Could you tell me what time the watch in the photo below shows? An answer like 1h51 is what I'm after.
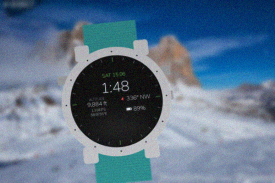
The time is 1h48
